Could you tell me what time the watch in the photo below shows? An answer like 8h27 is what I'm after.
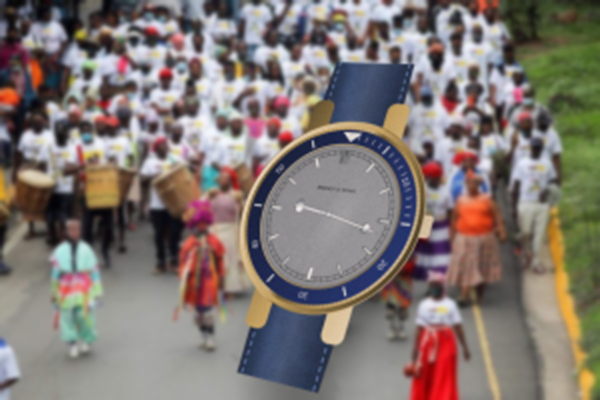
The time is 9h17
